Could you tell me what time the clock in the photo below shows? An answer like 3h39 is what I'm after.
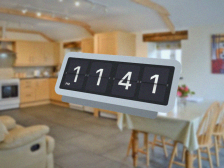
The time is 11h41
